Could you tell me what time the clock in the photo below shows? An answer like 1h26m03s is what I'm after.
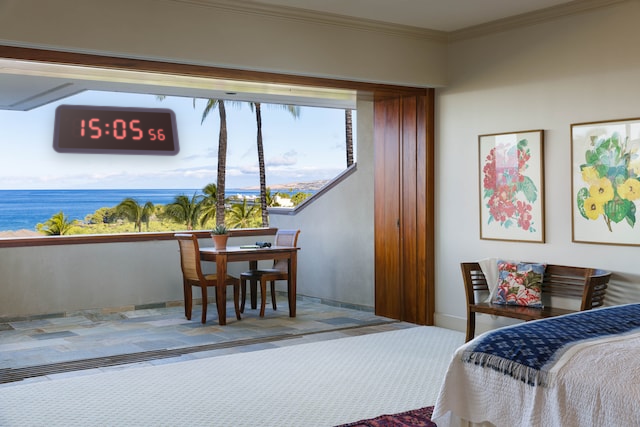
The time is 15h05m56s
